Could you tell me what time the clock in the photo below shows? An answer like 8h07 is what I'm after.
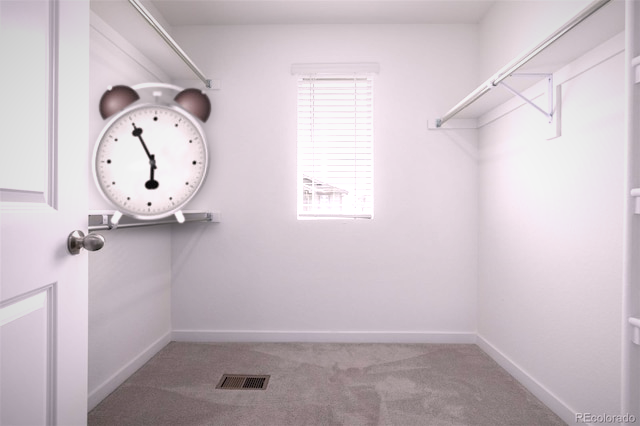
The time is 5h55
